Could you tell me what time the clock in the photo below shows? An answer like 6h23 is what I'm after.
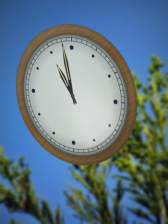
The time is 10h58
